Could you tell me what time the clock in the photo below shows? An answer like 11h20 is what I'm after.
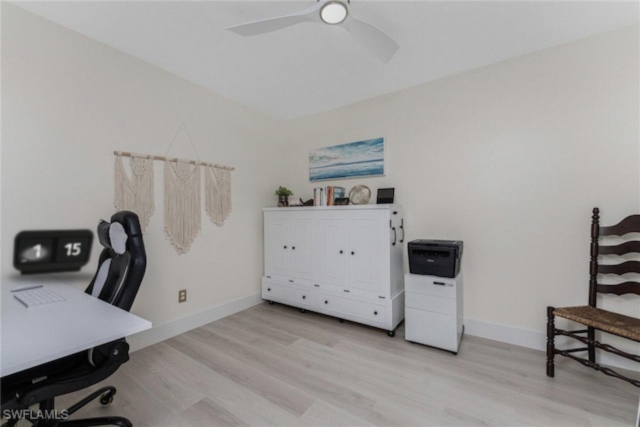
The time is 1h15
